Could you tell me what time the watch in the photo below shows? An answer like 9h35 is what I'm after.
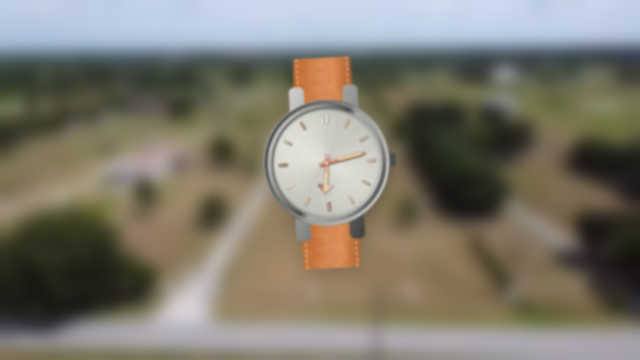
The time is 6h13
